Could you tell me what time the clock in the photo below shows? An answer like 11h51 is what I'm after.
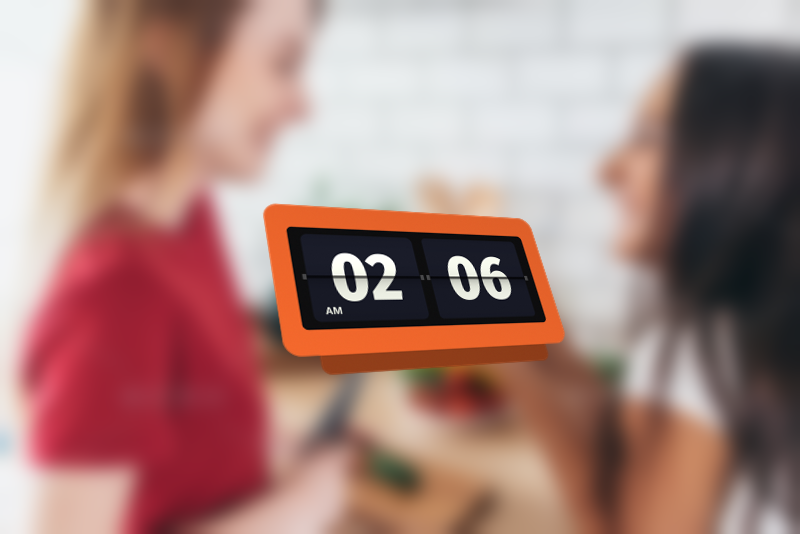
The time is 2h06
